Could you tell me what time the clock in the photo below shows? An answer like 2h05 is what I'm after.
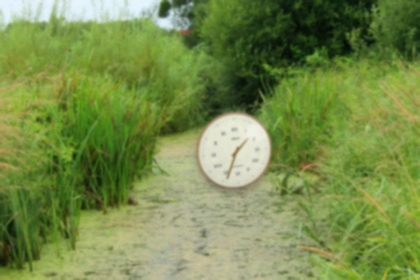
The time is 1h34
